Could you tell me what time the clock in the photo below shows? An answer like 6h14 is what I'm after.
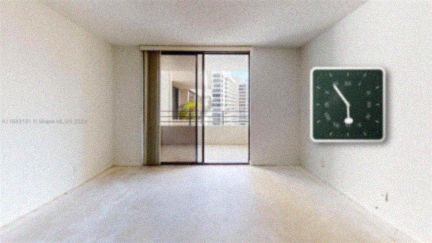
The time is 5h54
